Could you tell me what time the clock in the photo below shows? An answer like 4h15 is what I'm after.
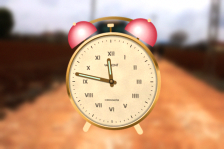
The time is 11h47
